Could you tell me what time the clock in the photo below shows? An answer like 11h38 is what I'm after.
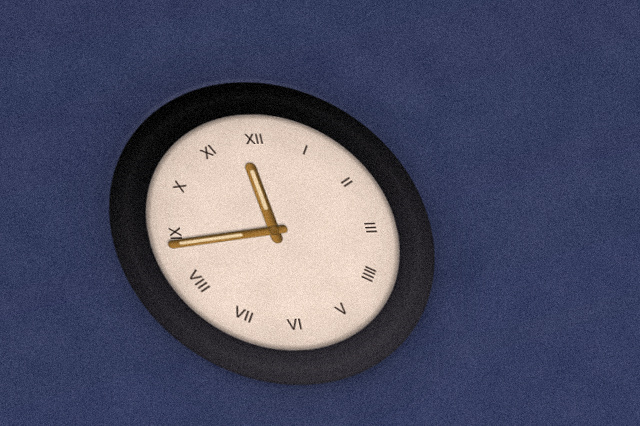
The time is 11h44
